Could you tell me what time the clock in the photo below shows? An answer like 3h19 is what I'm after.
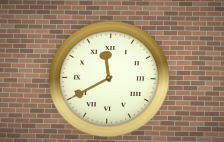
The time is 11h40
